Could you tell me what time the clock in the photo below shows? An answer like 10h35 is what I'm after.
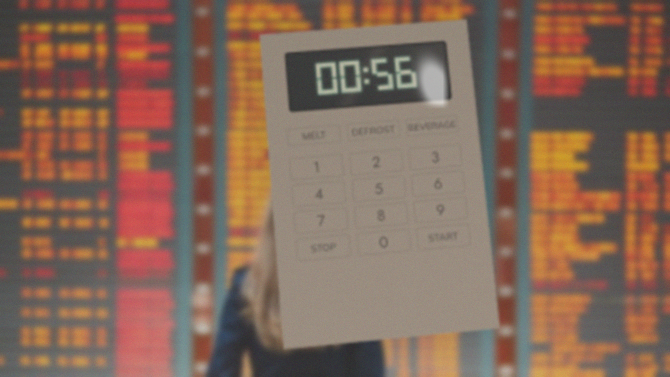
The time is 0h56
